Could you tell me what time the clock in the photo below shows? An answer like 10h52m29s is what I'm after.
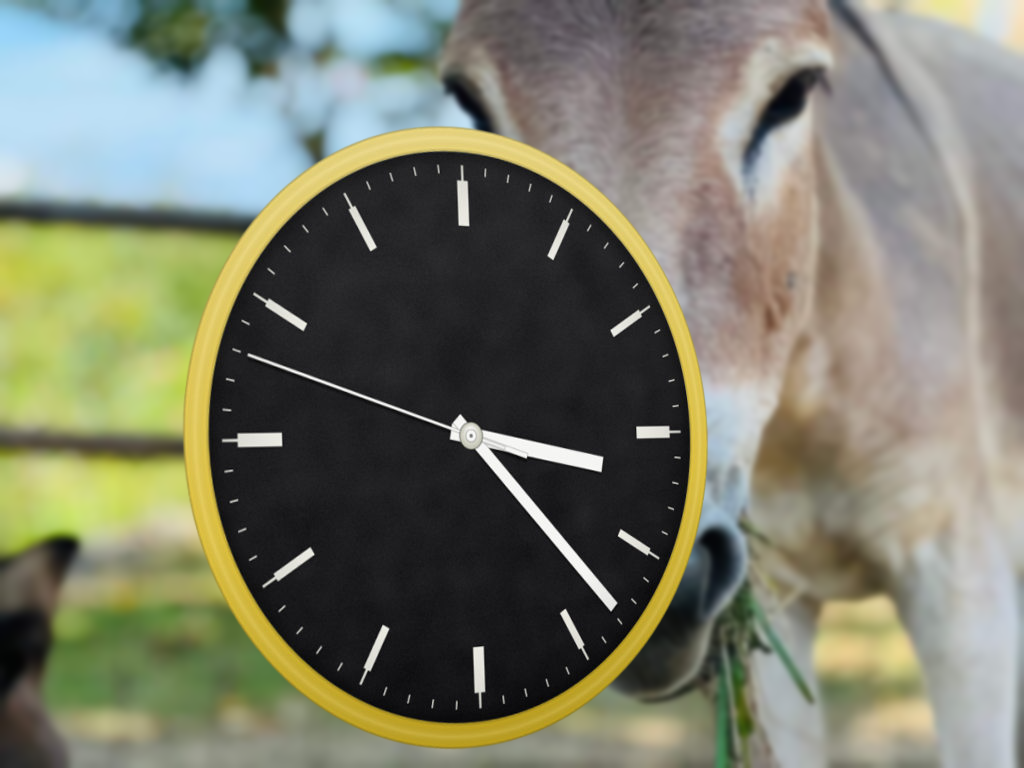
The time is 3h22m48s
